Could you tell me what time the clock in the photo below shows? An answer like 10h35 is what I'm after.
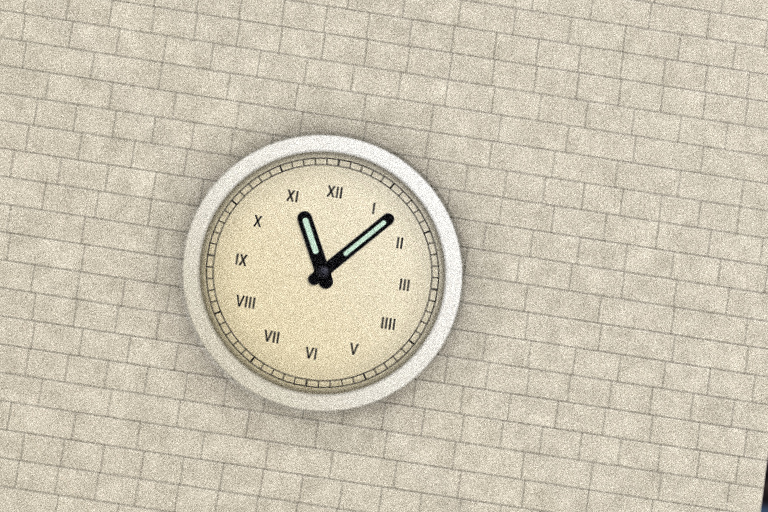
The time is 11h07
